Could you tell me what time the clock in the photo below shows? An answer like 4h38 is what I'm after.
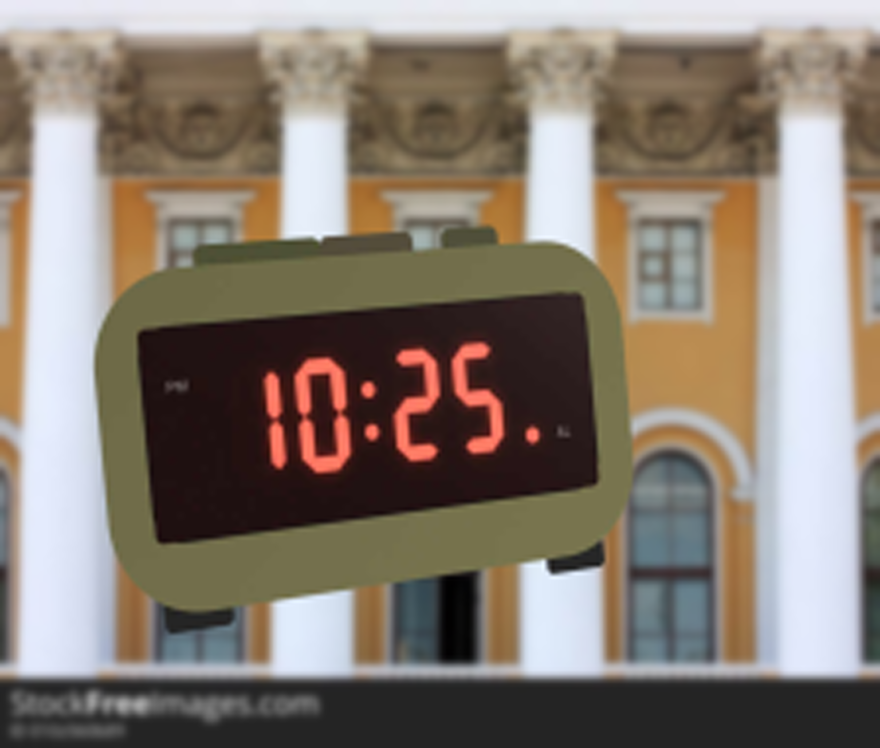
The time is 10h25
